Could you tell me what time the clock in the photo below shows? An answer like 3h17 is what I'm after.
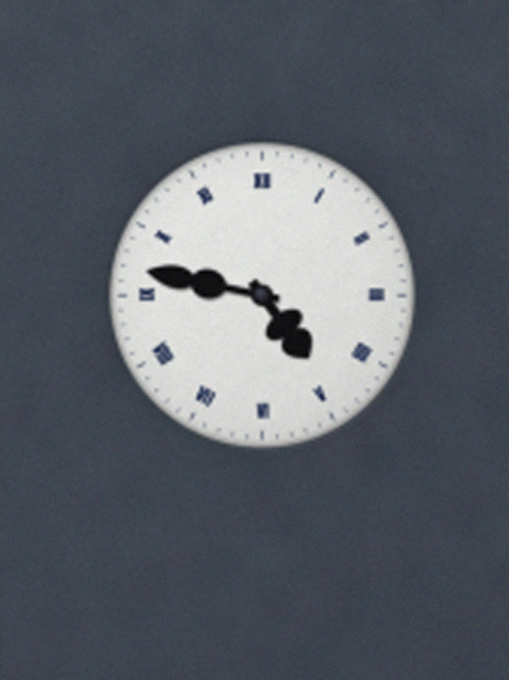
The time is 4h47
